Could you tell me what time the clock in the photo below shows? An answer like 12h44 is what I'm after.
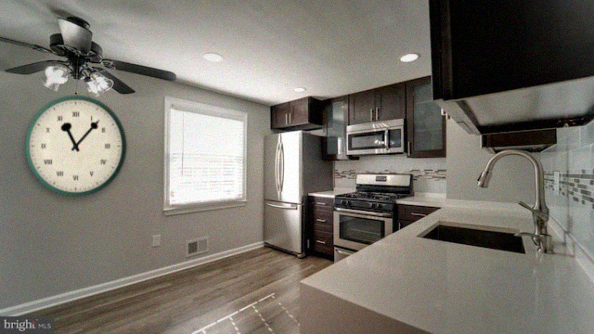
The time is 11h07
